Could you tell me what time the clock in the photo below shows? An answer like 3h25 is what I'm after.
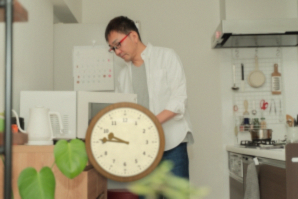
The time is 9h46
